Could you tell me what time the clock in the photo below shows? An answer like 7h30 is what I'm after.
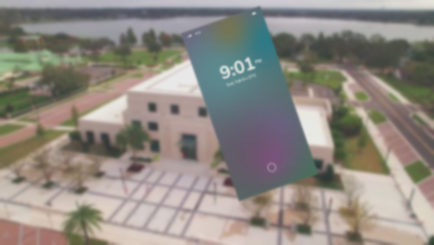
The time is 9h01
